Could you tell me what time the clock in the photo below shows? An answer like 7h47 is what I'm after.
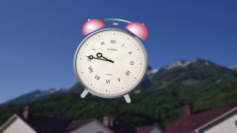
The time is 9h46
